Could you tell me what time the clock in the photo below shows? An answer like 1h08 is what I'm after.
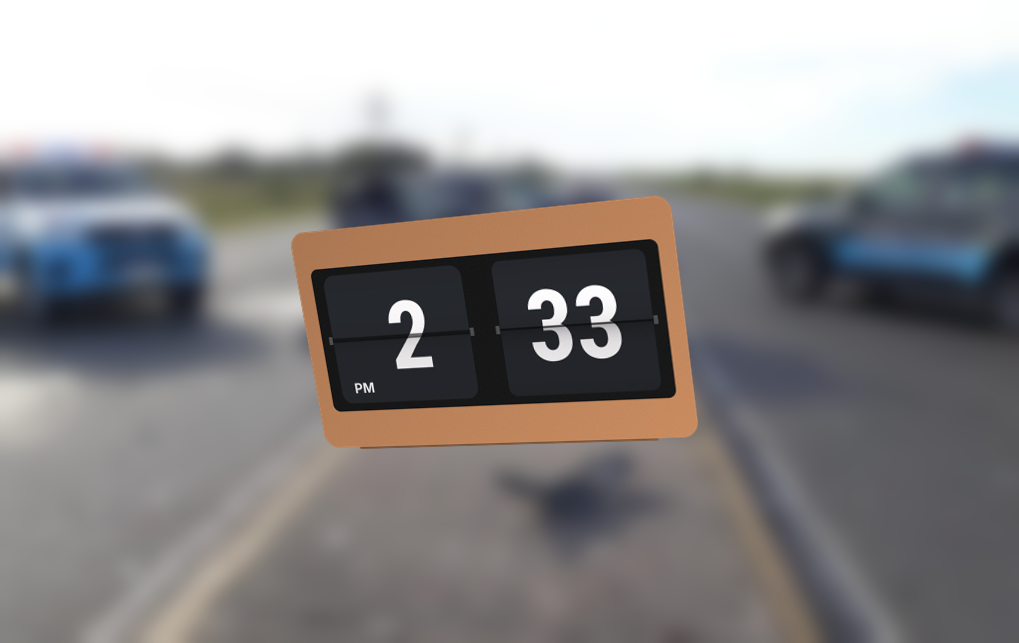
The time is 2h33
